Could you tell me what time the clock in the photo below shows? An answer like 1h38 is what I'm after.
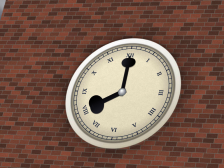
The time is 8h00
